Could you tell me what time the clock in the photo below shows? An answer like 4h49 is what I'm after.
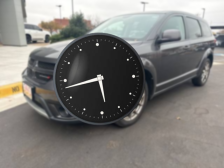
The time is 5h43
